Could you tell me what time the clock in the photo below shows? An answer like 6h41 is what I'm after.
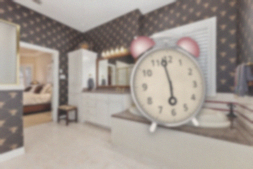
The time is 5h58
